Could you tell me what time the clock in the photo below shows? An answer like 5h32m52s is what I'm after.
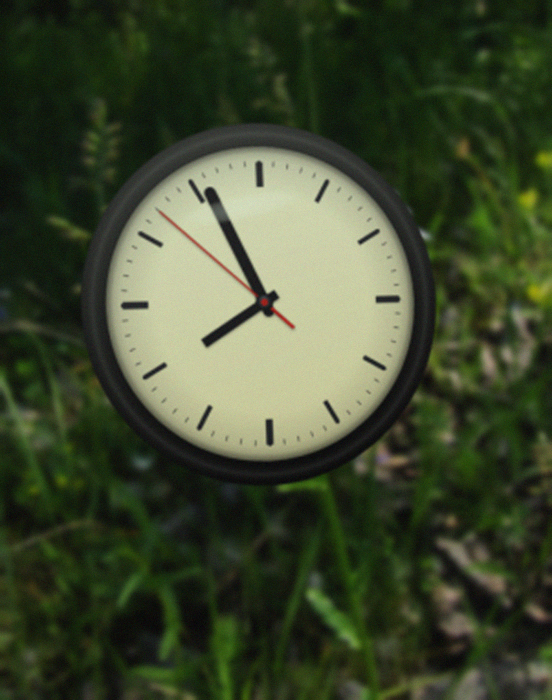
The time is 7h55m52s
